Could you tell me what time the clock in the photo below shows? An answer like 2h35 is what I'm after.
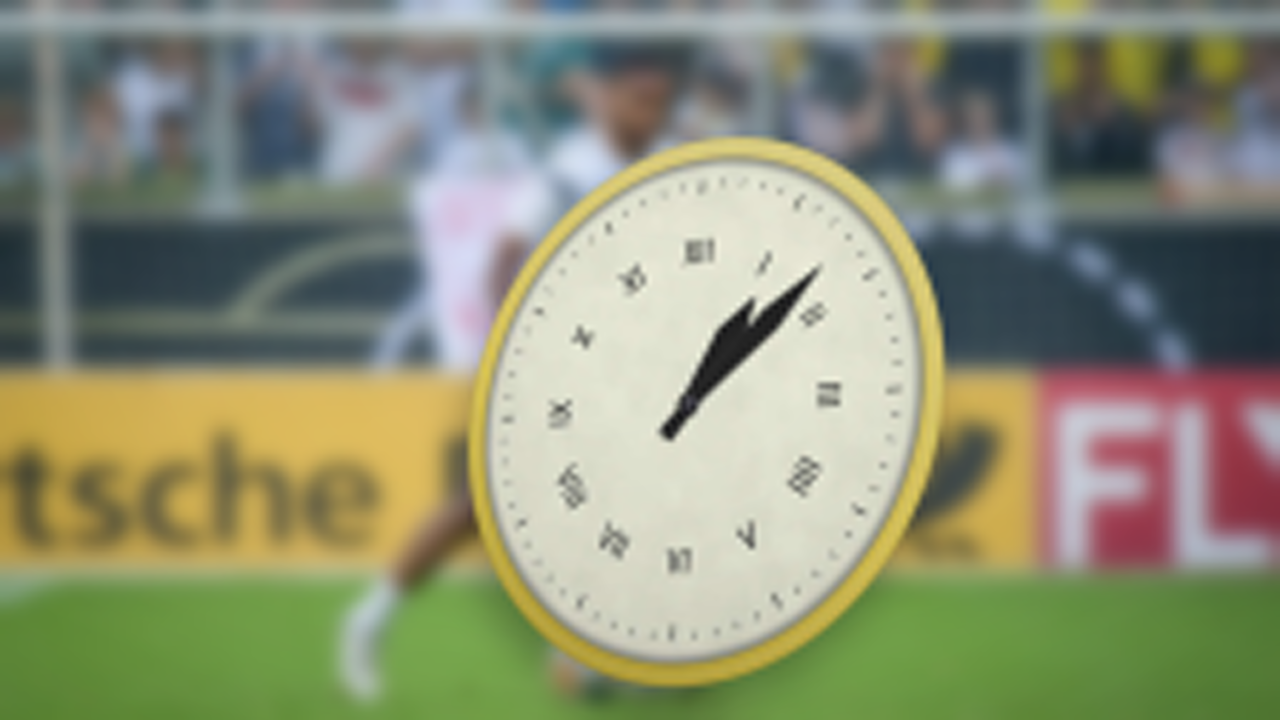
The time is 1h08
